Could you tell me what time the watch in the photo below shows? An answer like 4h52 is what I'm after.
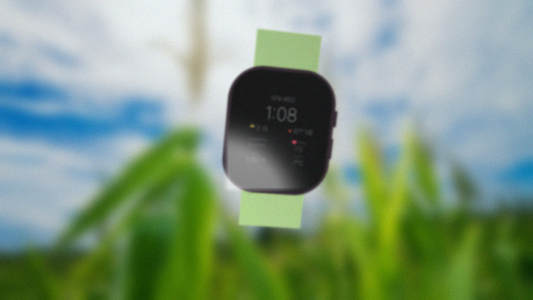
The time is 1h08
